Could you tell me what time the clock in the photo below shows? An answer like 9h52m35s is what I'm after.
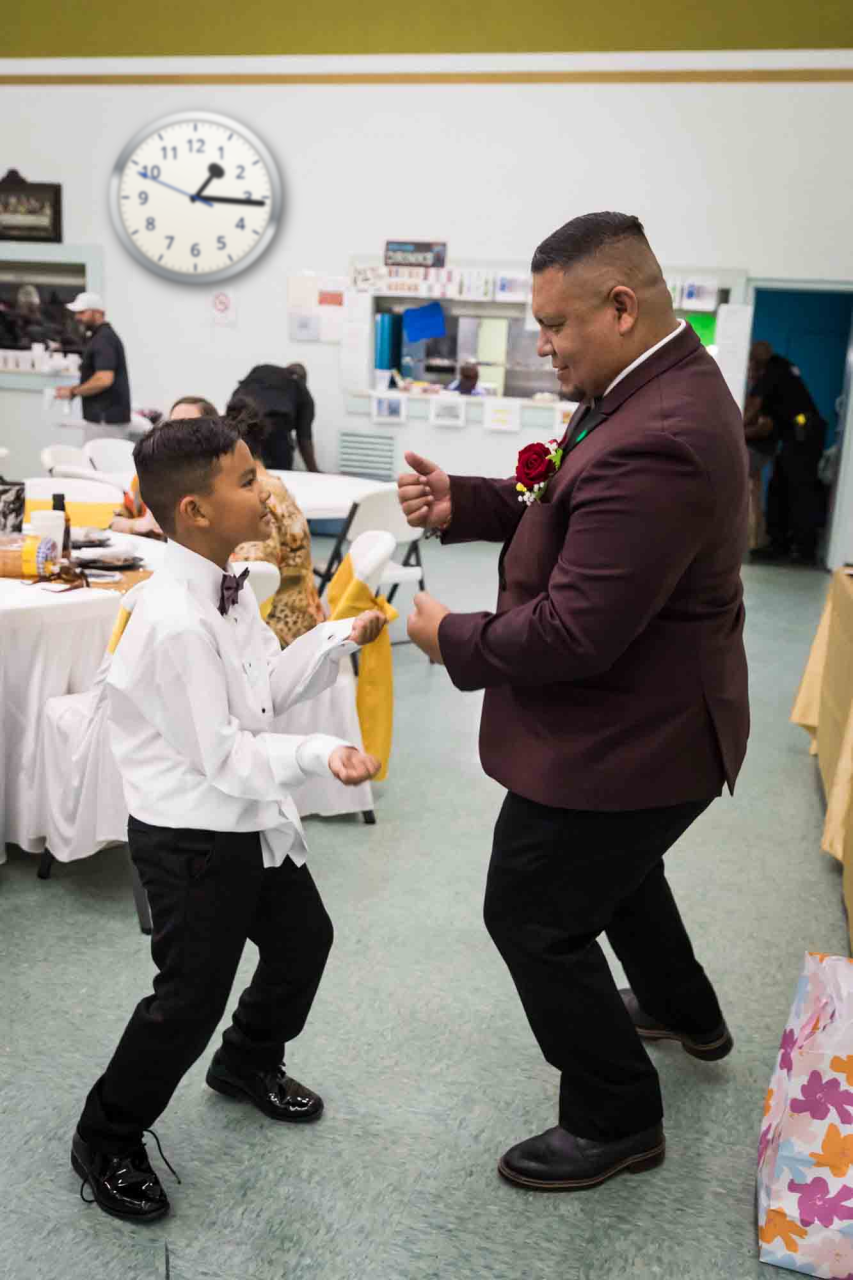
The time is 1h15m49s
